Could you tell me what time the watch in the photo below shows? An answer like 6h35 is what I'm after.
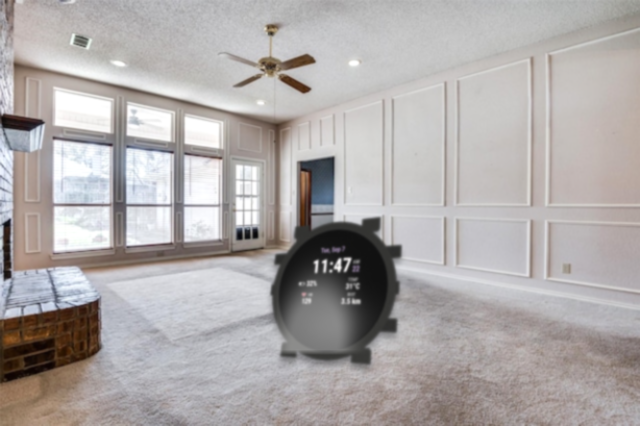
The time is 11h47
